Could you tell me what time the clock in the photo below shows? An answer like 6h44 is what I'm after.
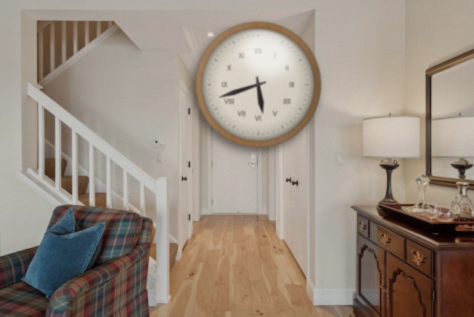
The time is 5h42
